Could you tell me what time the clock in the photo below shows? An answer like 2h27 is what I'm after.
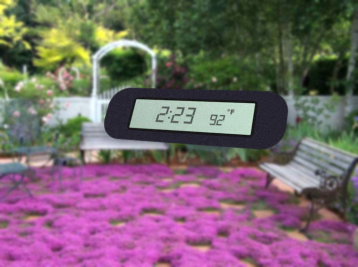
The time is 2h23
